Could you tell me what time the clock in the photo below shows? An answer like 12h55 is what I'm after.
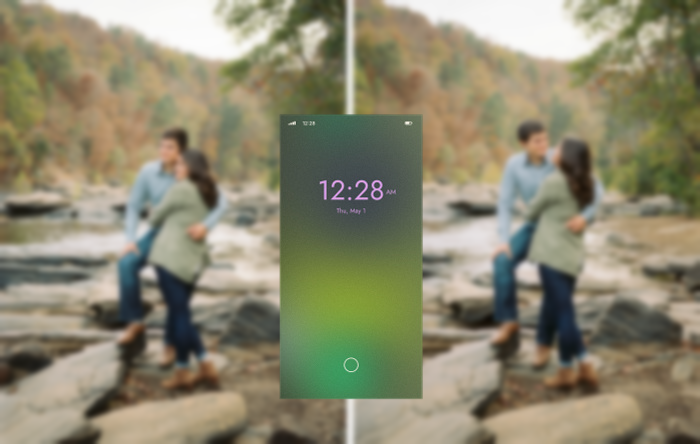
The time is 12h28
